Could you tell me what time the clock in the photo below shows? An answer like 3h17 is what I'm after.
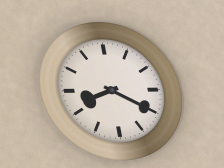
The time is 8h20
